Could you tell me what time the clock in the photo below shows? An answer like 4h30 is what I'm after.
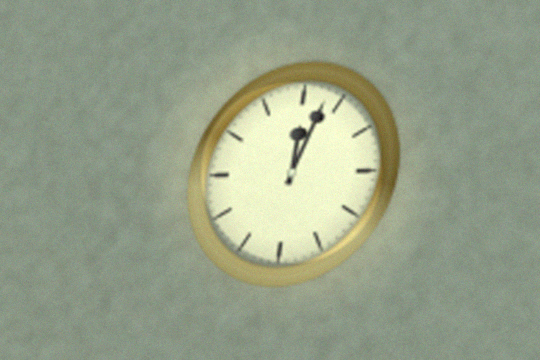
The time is 12h03
